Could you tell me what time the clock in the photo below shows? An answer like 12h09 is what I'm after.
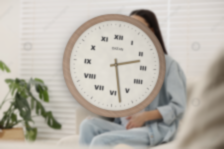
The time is 2h28
